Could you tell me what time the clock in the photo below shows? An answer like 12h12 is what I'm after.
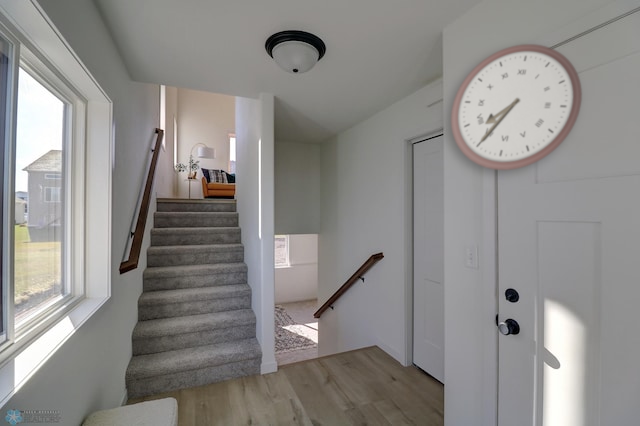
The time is 7h35
